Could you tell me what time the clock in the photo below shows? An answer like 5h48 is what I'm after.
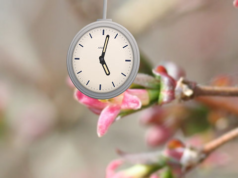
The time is 5h02
